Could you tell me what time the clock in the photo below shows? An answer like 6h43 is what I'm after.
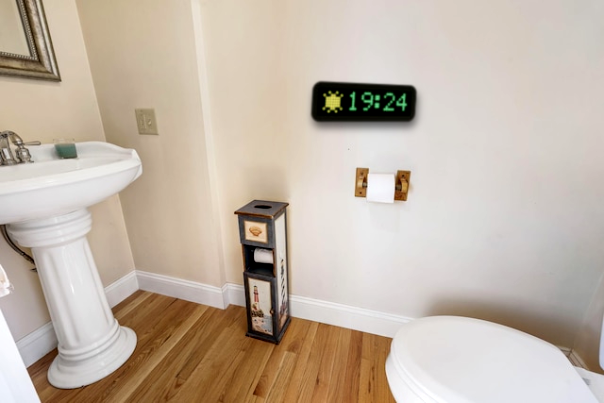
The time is 19h24
